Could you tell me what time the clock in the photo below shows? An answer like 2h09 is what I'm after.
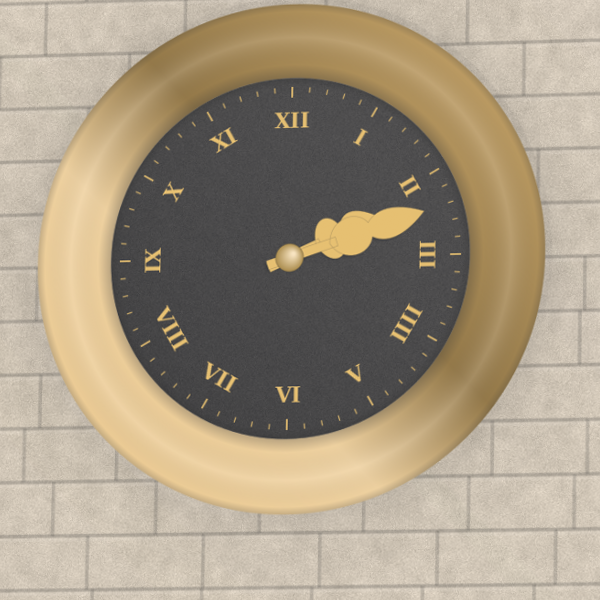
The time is 2h12
